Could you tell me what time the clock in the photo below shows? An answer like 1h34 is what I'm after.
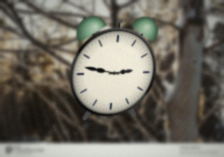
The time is 2h47
